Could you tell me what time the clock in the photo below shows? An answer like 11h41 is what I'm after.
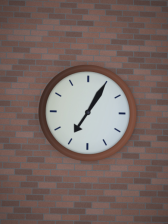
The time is 7h05
